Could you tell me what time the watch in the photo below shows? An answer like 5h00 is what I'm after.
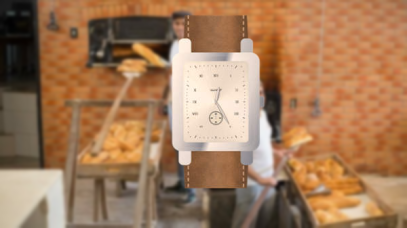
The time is 12h25
